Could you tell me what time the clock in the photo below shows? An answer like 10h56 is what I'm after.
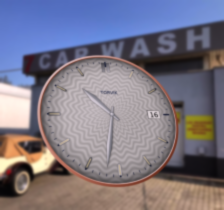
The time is 10h32
